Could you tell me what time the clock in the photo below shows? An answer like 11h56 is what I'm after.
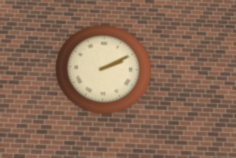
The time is 2h10
